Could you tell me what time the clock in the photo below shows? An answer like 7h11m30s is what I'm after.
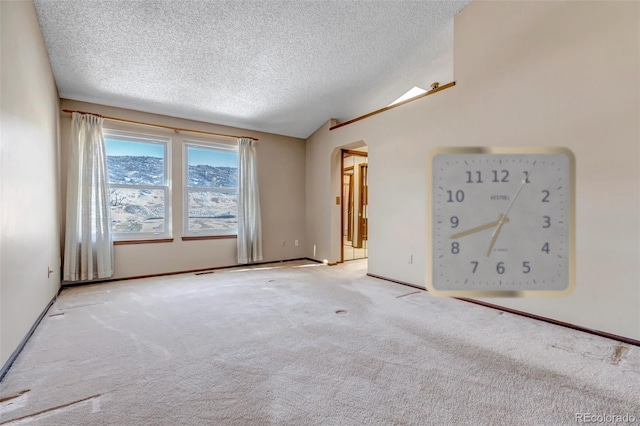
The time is 6h42m05s
